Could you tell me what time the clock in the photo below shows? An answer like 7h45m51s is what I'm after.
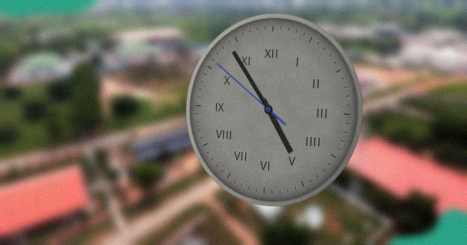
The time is 4h53m51s
